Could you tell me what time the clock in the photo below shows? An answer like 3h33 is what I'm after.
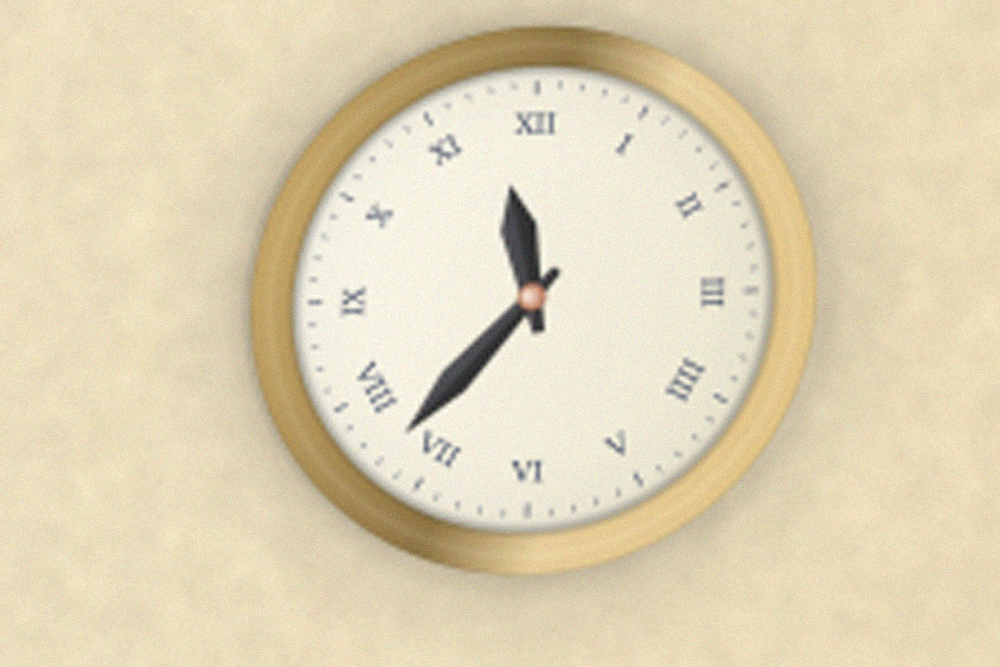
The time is 11h37
